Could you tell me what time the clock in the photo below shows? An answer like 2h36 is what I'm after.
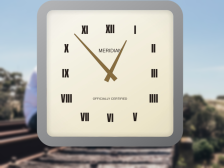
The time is 12h53
